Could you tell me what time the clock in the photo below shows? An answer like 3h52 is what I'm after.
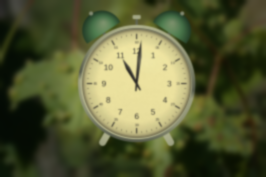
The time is 11h01
